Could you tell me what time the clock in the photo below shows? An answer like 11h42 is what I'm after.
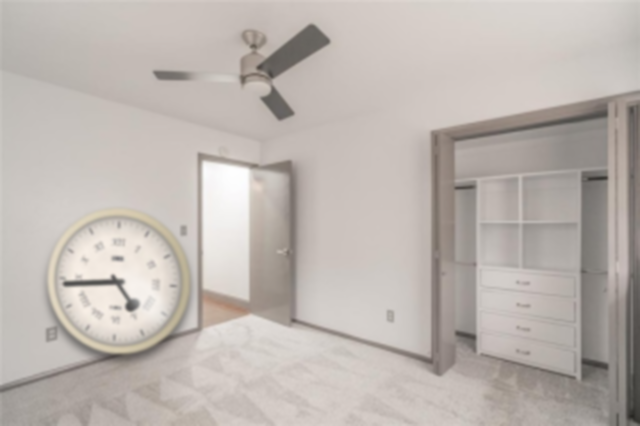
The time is 4h44
